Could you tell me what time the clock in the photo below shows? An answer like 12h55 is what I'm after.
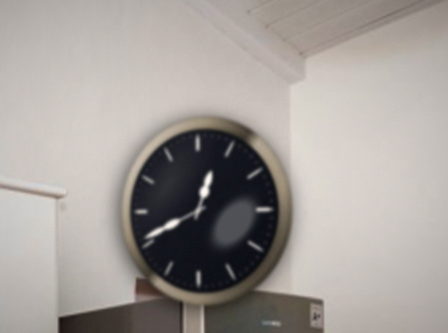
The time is 12h41
